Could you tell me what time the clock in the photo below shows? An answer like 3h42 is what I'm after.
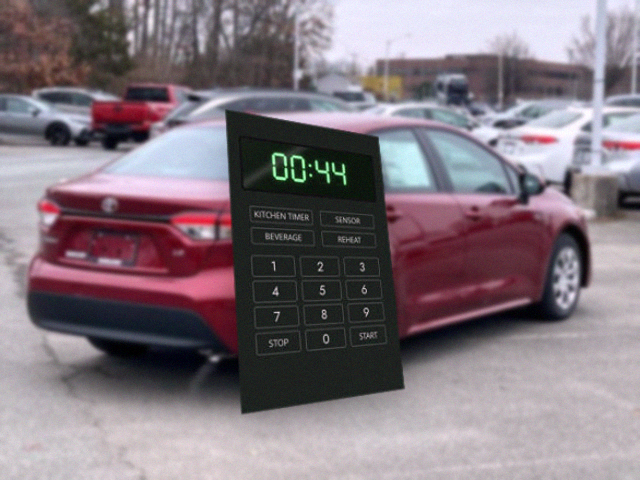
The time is 0h44
